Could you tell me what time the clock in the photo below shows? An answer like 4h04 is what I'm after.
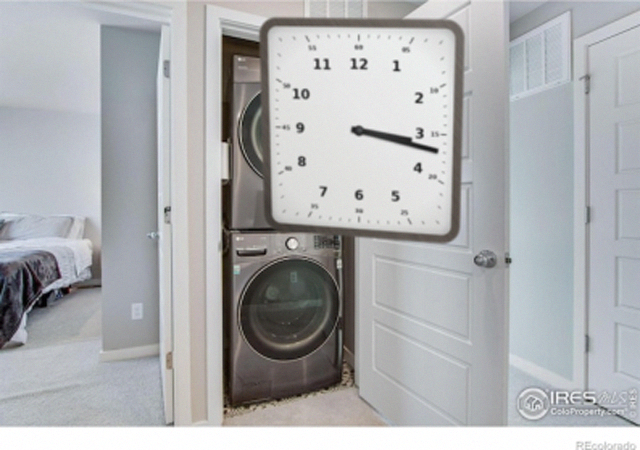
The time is 3h17
